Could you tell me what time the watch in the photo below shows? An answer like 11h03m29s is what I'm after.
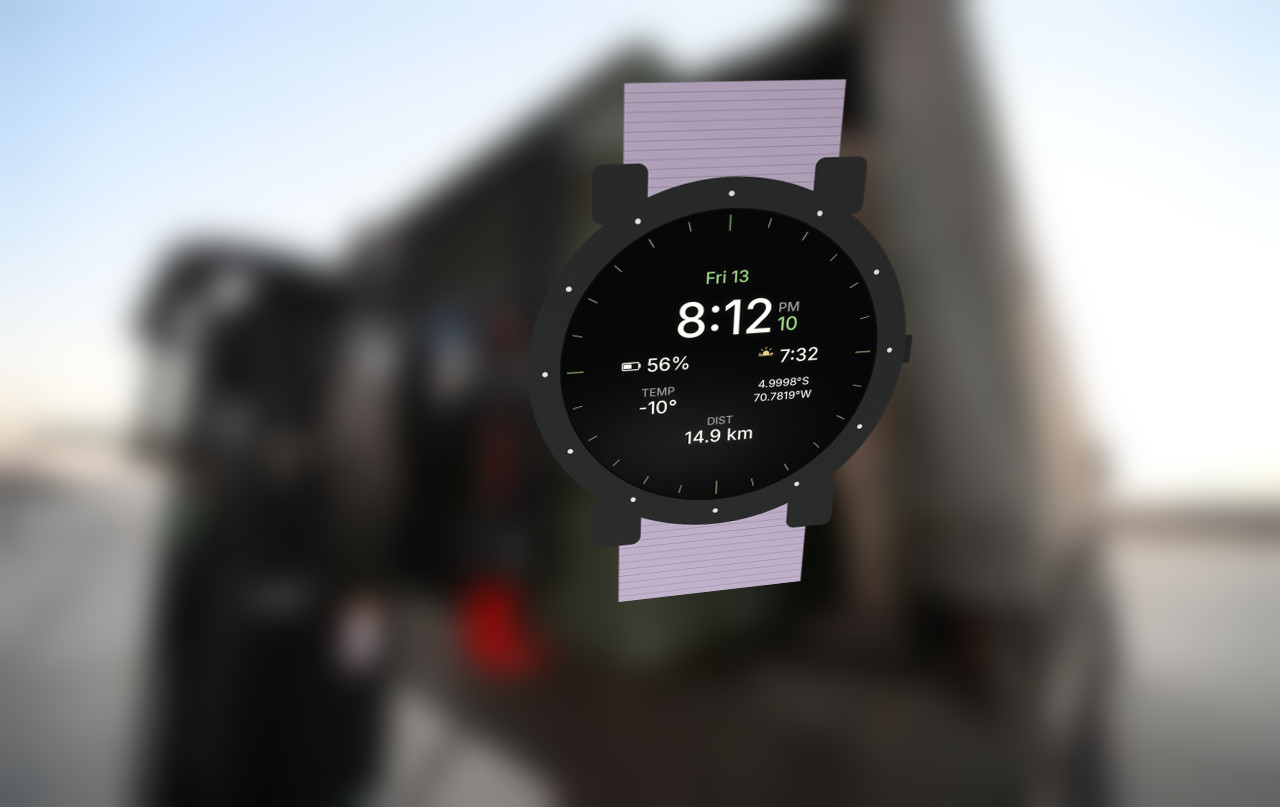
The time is 8h12m10s
